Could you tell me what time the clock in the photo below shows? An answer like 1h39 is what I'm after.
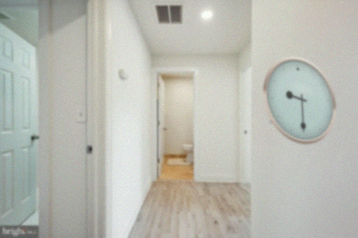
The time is 9h31
